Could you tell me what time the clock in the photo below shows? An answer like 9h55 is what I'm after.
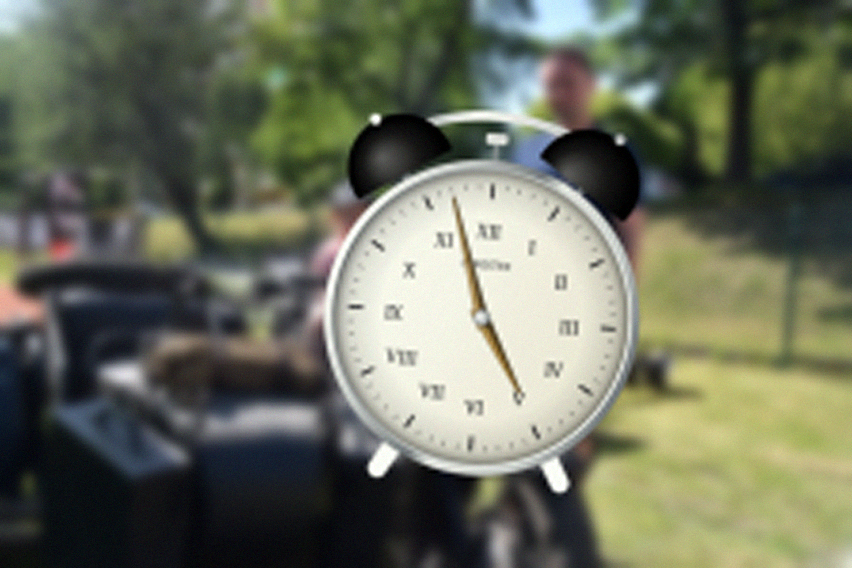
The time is 4h57
